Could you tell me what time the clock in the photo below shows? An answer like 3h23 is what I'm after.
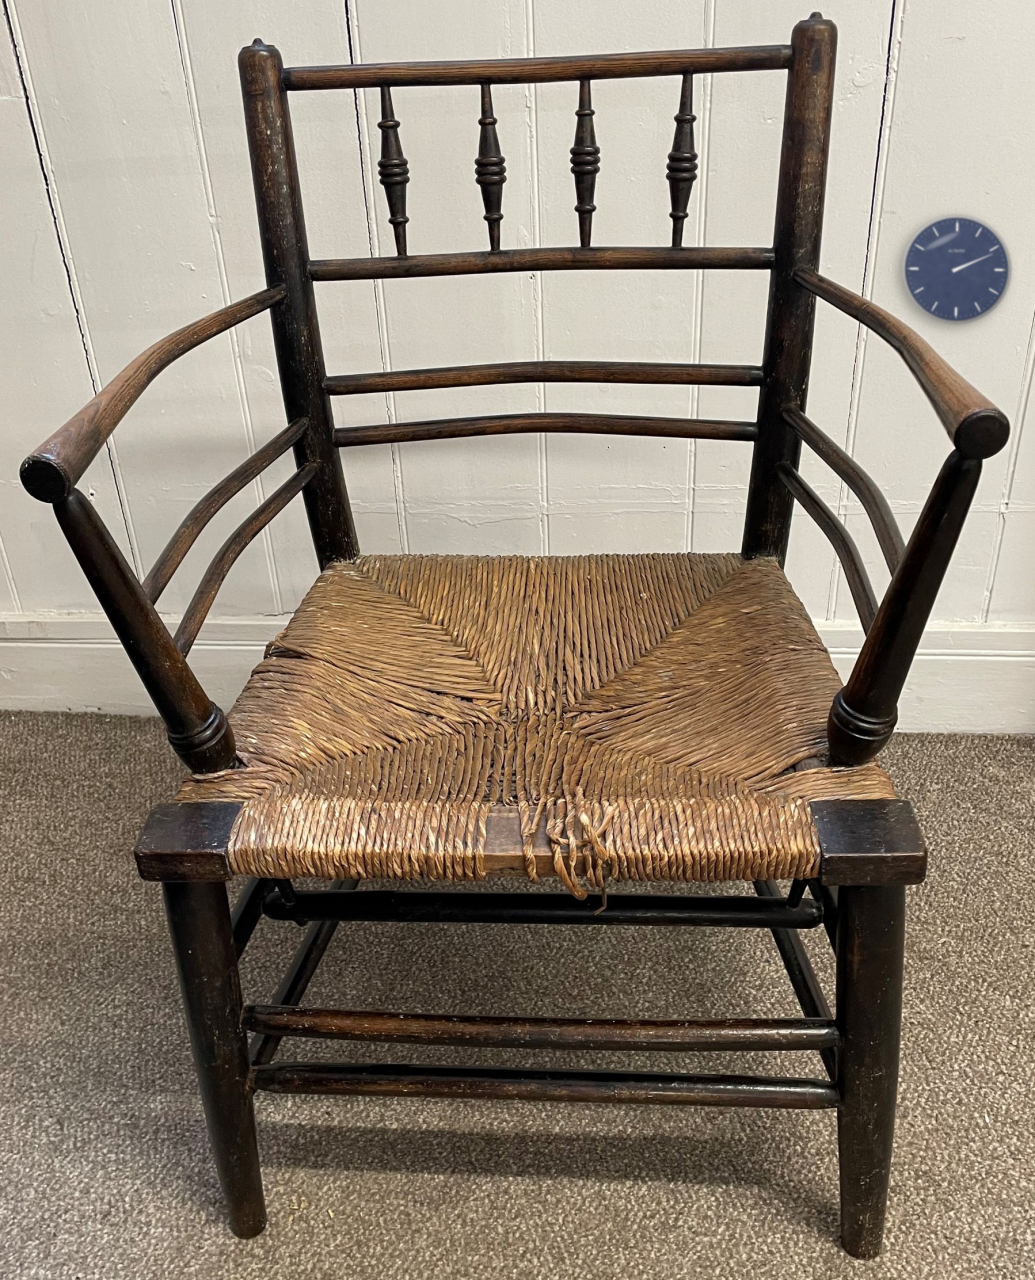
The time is 2h11
